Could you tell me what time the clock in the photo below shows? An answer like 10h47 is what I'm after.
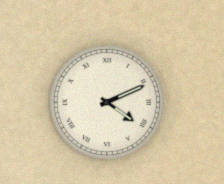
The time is 4h11
